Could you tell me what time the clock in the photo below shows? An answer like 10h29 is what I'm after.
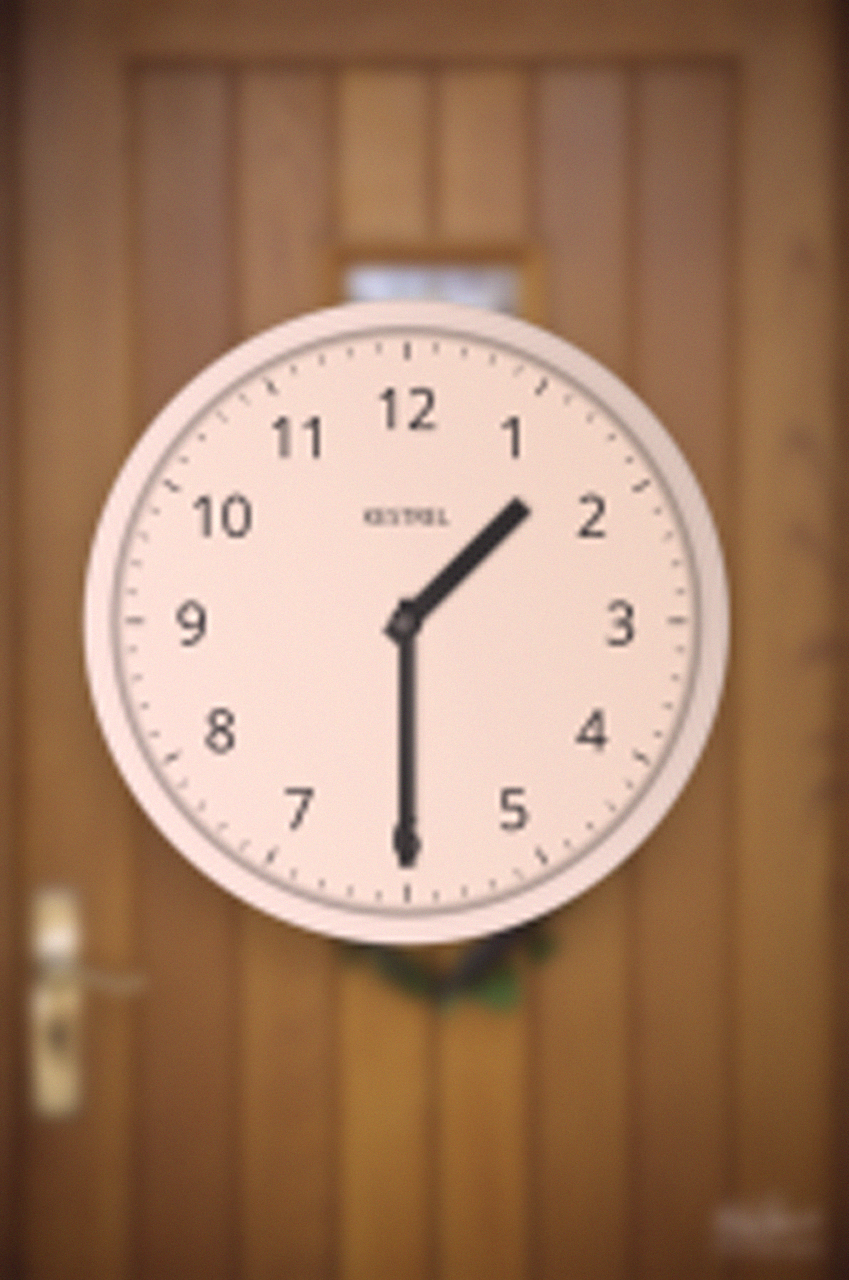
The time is 1h30
